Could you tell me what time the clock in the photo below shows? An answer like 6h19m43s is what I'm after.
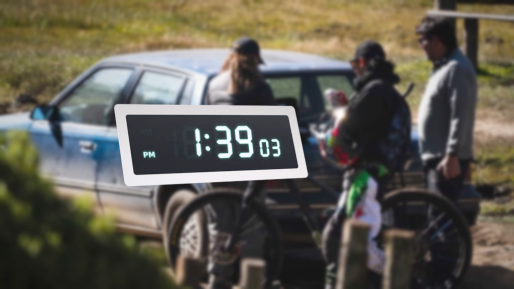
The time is 1h39m03s
